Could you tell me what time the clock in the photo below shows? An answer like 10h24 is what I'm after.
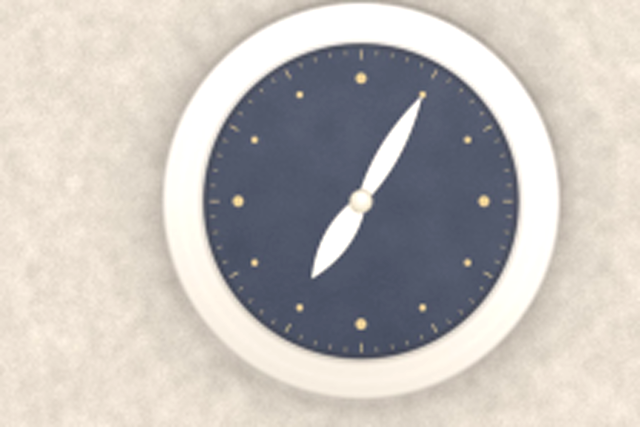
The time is 7h05
